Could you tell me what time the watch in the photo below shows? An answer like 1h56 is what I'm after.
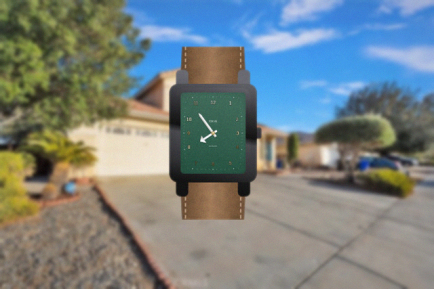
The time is 7h54
